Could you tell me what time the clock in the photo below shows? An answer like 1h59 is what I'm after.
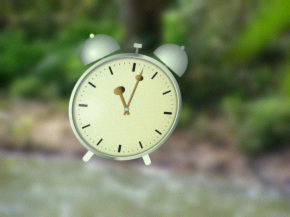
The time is 11h02
